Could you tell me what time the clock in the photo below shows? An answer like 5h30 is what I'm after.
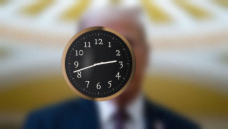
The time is 2h42
